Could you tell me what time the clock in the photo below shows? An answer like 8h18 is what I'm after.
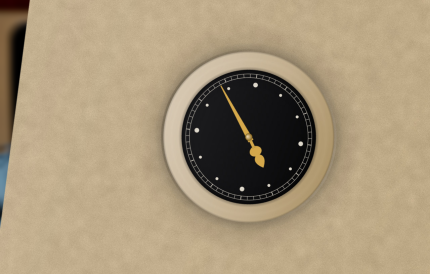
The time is 4h54
